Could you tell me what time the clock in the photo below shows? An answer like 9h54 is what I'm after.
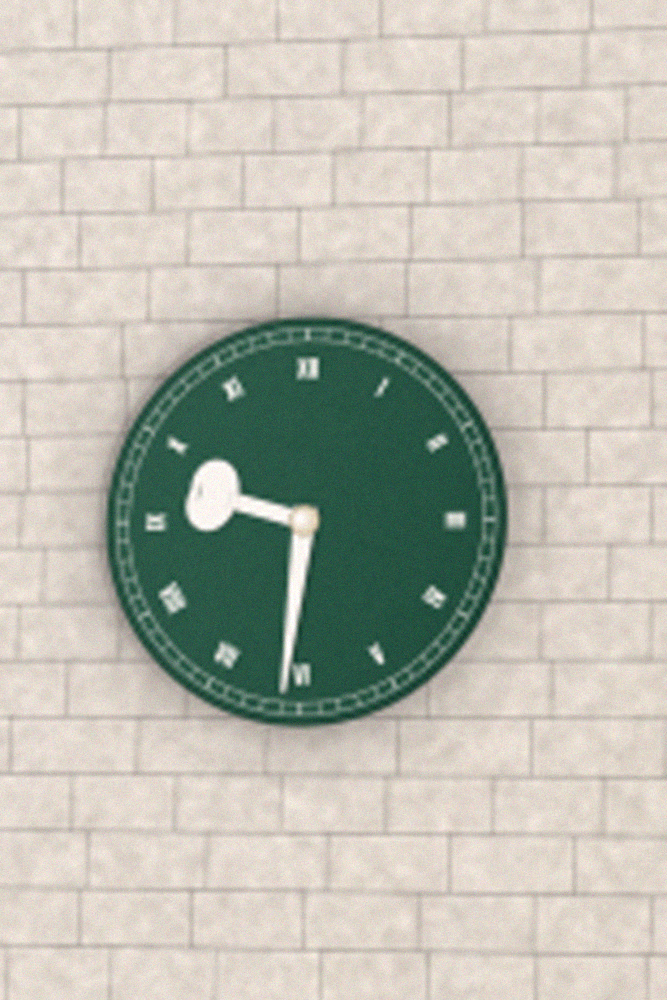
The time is 9h31
